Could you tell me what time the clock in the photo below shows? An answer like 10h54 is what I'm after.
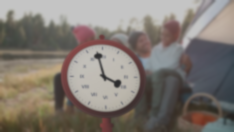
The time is 3h58
